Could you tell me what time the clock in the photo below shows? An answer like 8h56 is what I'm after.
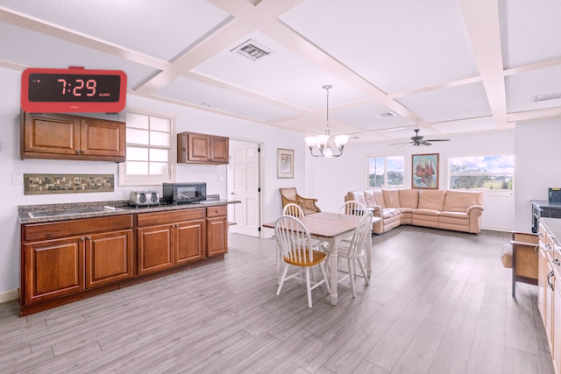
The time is 7h29
